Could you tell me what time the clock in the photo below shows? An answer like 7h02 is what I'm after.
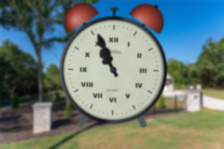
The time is 10h56
